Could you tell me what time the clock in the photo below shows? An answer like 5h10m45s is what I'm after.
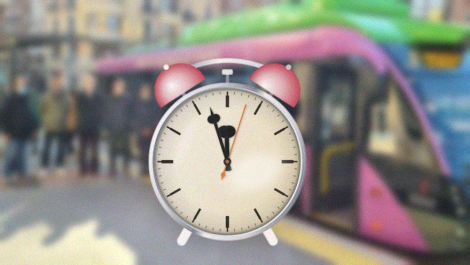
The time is 11h57m03s
